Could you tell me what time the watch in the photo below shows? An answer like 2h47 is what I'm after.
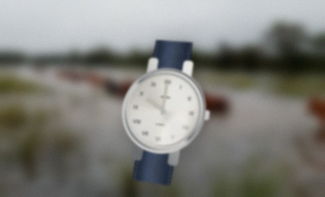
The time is 10h00
